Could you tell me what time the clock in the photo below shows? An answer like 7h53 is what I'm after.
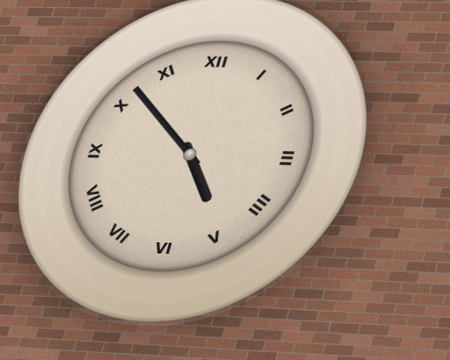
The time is 4h52
